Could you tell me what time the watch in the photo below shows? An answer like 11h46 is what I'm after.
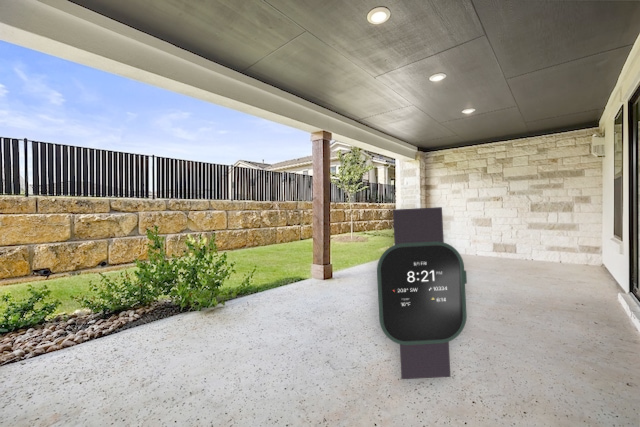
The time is 8h21
